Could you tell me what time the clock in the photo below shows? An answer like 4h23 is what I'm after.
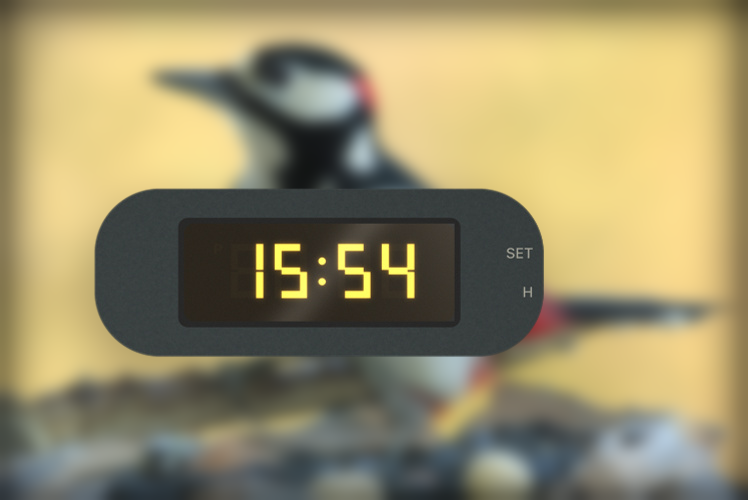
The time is 15h54
